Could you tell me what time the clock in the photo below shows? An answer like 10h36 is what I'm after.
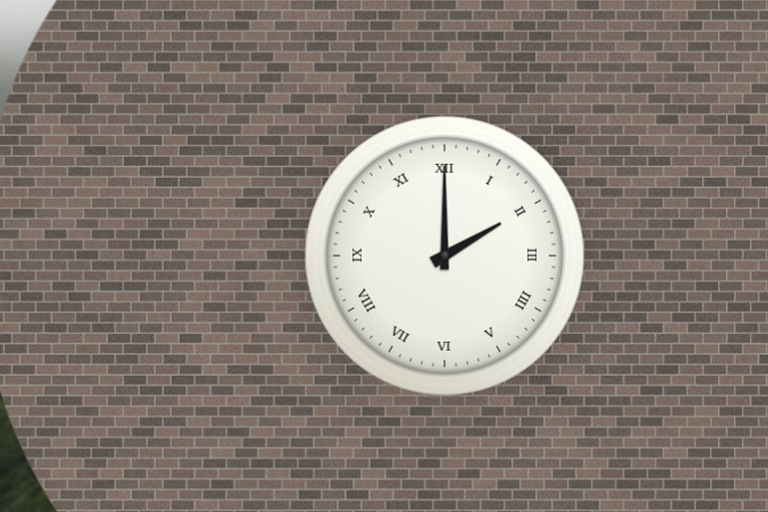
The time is 2h00
